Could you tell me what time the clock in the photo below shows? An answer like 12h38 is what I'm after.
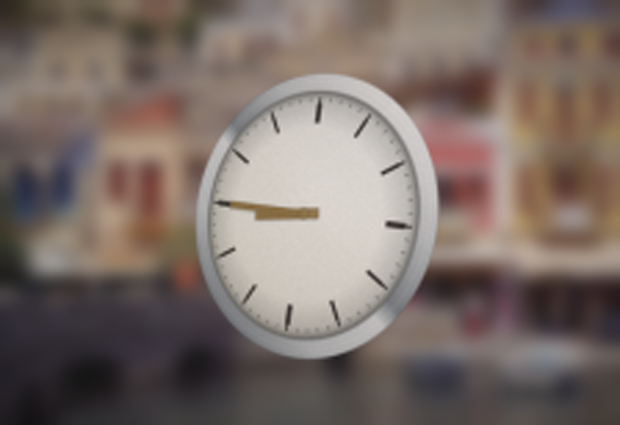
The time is 8h45
